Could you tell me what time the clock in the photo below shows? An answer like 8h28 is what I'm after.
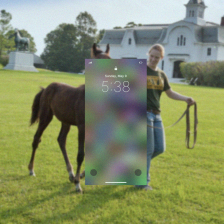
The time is 5h38
